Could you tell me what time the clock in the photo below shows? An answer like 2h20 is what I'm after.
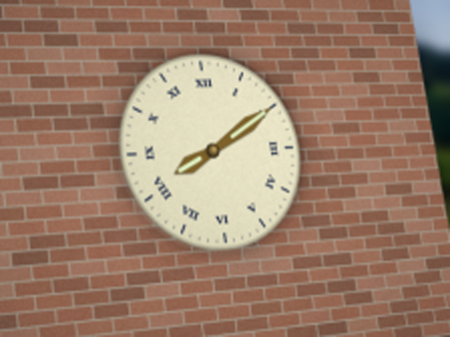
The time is 8h10
